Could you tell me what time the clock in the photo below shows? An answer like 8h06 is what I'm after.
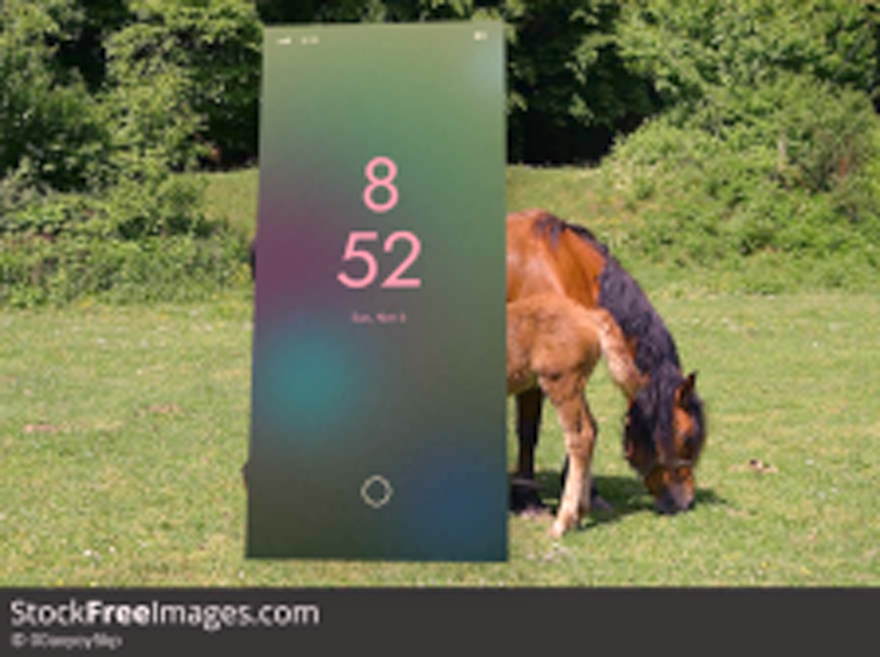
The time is 8h52
